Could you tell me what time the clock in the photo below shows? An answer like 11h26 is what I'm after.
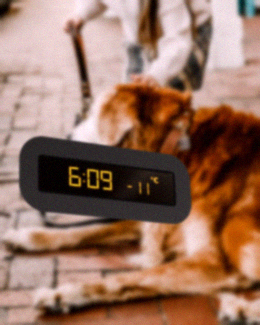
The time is 6h09
